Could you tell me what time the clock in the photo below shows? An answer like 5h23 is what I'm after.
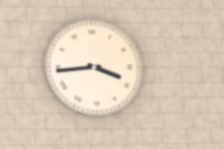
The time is 3h44
